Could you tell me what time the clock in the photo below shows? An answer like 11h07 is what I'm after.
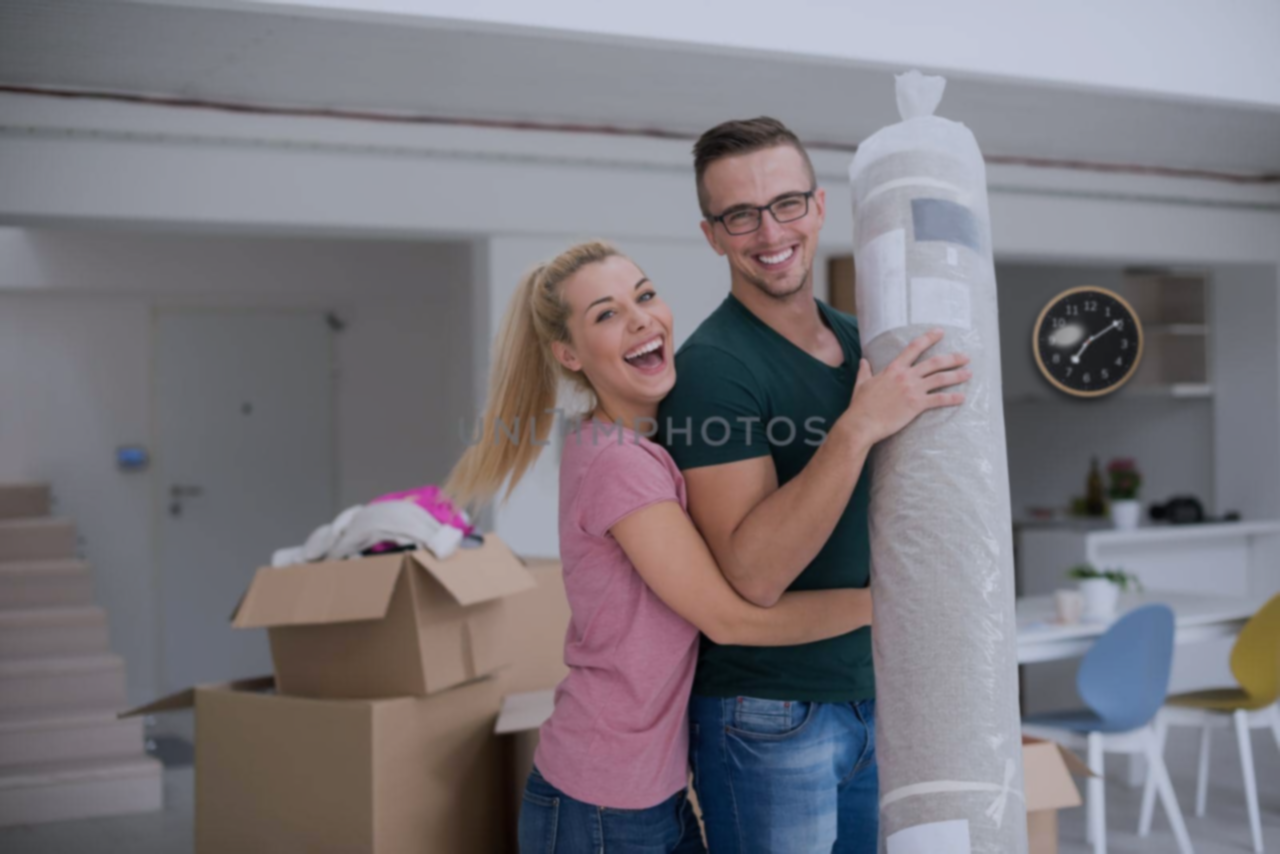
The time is 7h09
